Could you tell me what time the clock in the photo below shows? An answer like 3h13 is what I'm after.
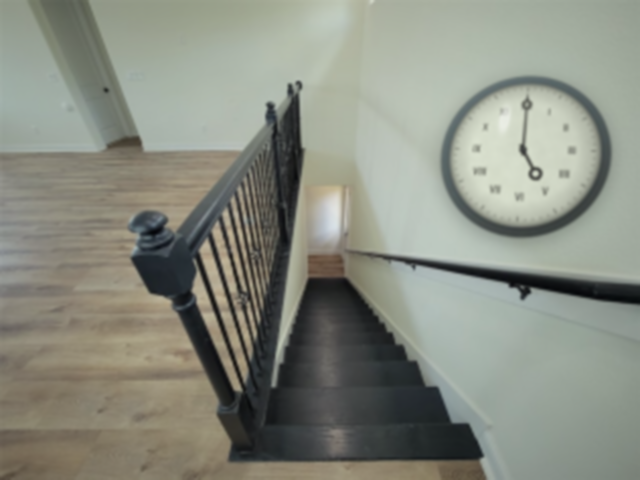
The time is 5h00
